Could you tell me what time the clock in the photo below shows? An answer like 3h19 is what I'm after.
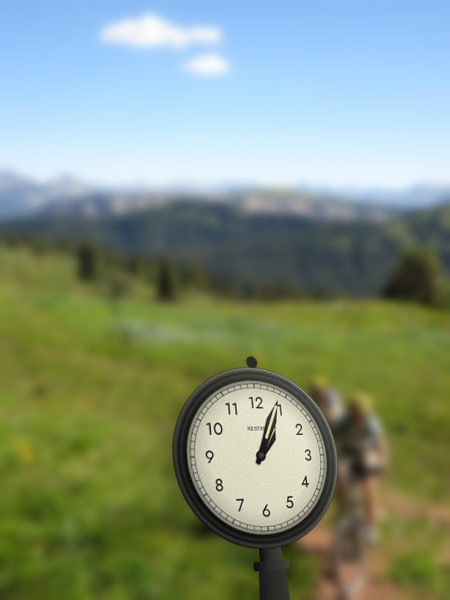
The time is 1h04
